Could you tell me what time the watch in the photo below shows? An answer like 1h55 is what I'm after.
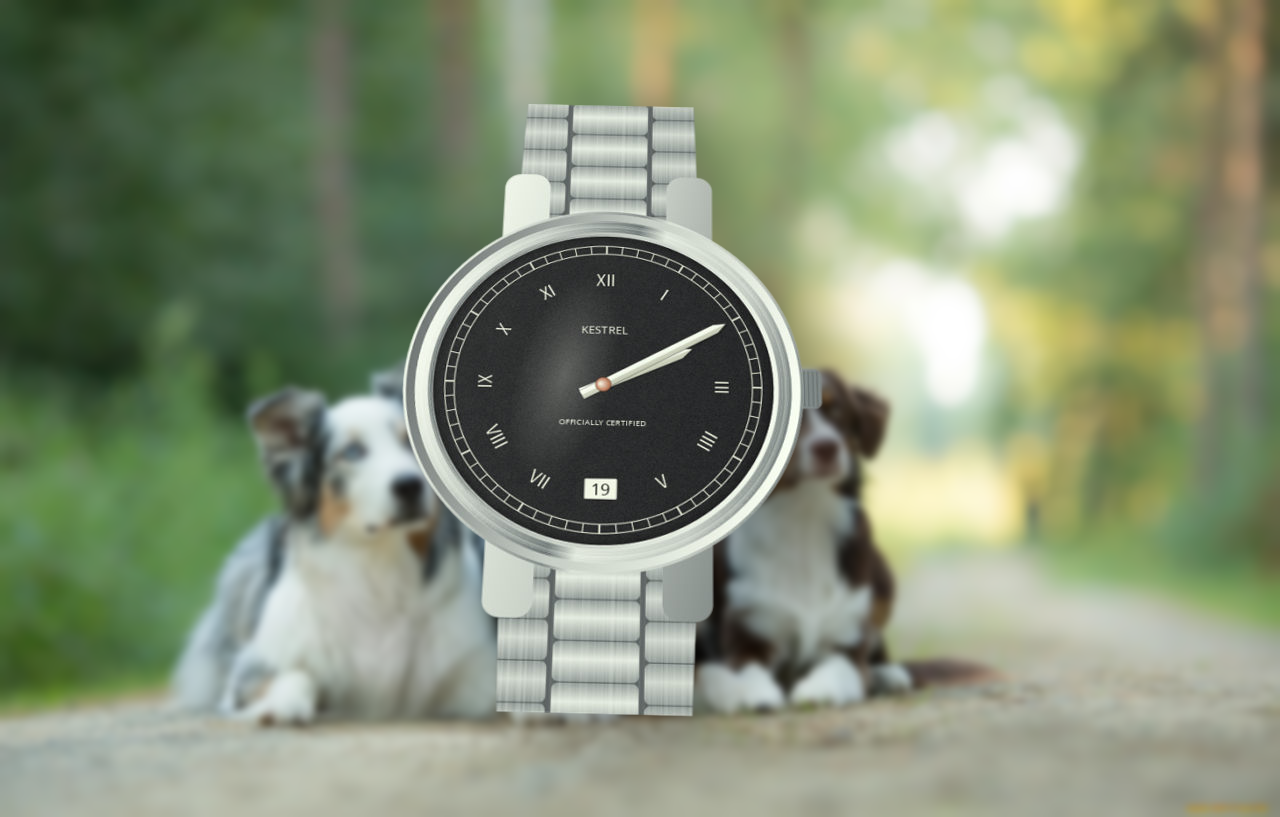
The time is 2h10
